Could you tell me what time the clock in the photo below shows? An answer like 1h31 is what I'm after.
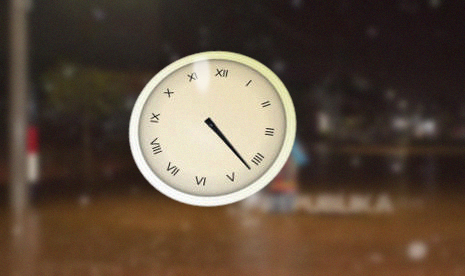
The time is 4h22
